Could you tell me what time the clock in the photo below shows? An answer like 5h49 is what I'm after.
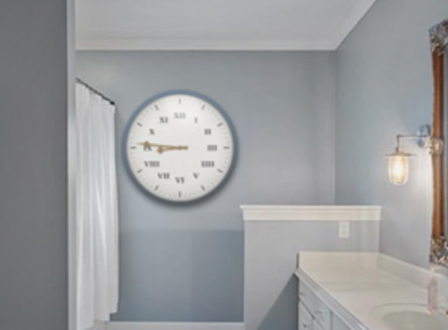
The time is 8h46
